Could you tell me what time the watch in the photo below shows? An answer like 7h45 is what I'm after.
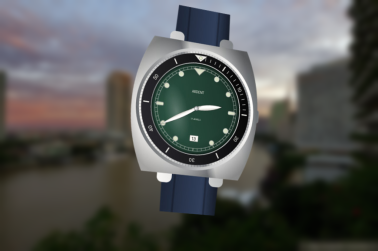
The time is 2h40
